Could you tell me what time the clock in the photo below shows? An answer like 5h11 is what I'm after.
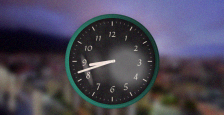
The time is 8h42
